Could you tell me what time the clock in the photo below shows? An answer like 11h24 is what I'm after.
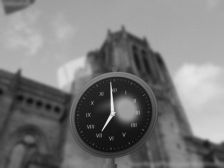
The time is 6h59
